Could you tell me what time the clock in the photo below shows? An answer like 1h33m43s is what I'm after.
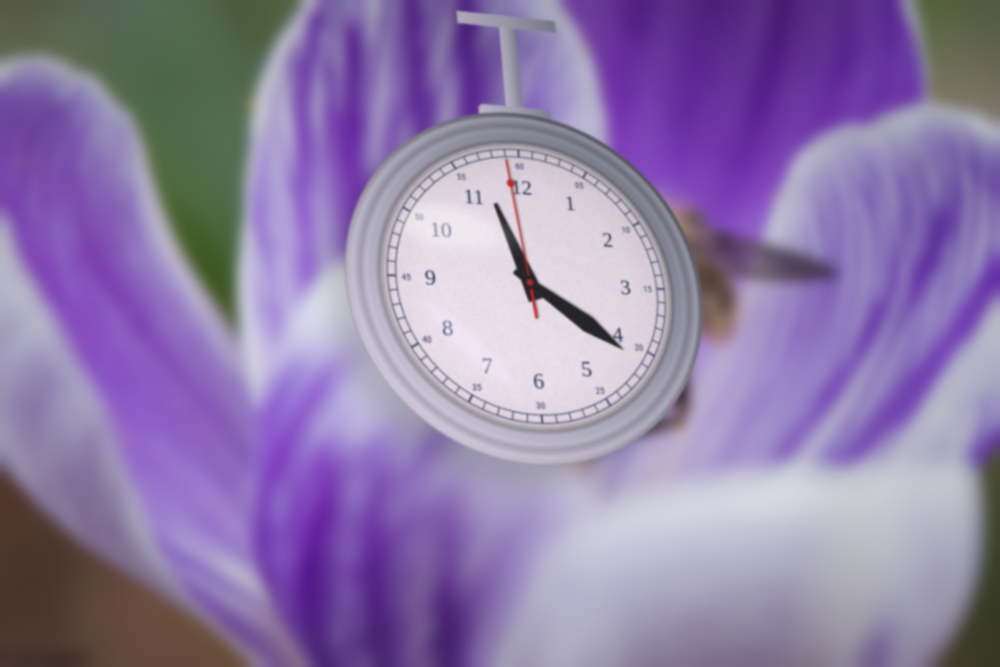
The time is 11h20m59s
